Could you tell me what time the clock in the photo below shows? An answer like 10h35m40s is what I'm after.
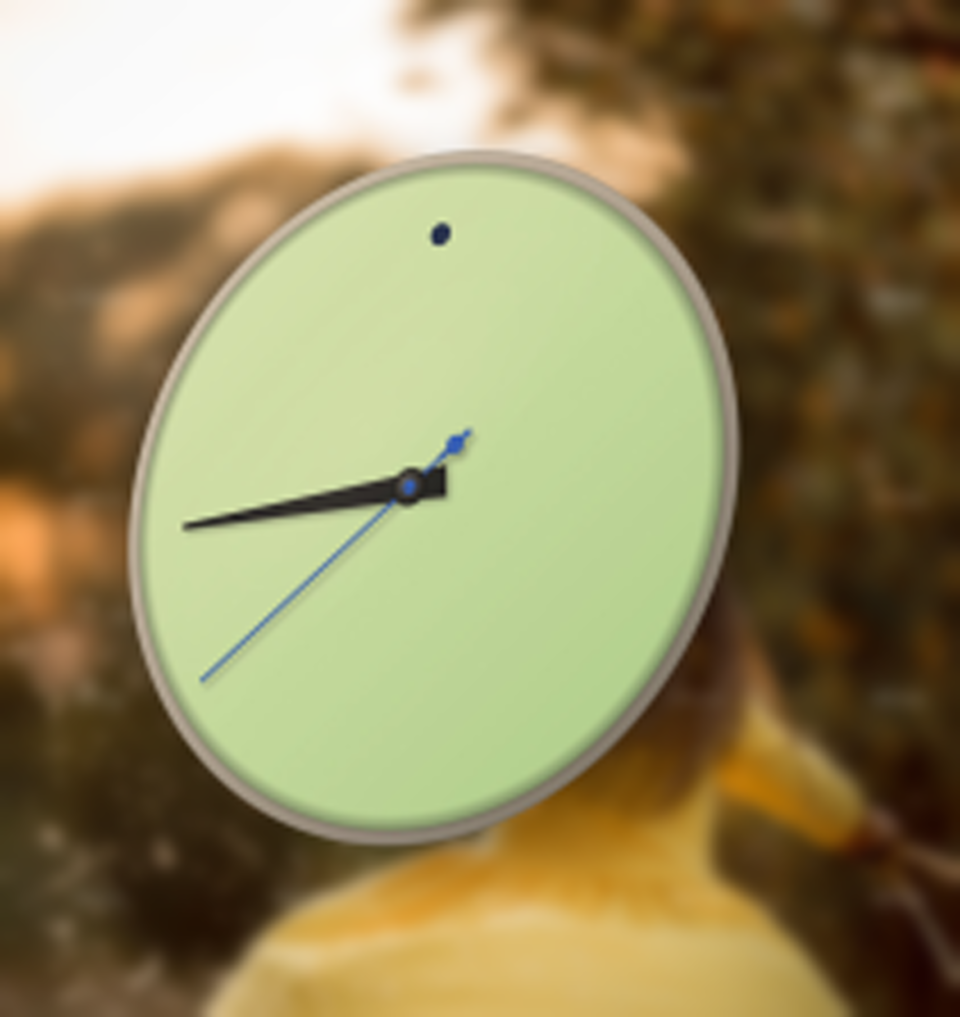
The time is 8h43m38s
